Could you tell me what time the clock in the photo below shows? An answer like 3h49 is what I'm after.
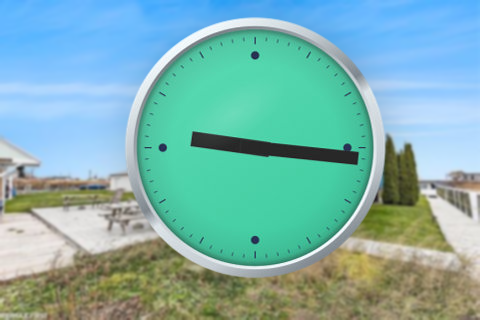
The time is 9h16
